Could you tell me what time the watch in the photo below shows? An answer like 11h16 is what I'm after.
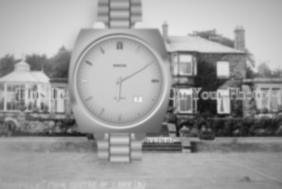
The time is 6h10
